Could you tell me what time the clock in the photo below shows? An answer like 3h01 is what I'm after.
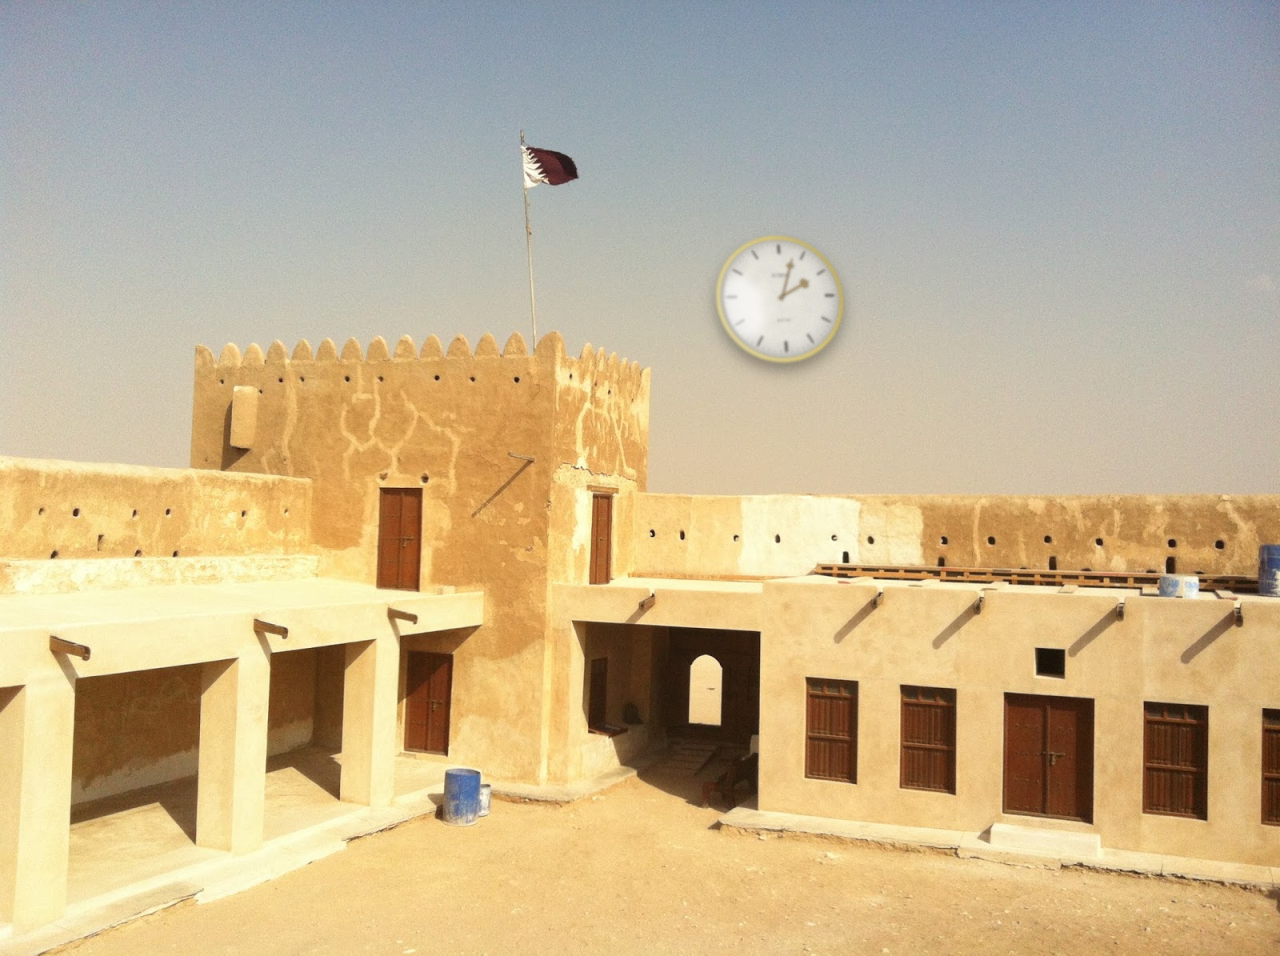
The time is 2h03
